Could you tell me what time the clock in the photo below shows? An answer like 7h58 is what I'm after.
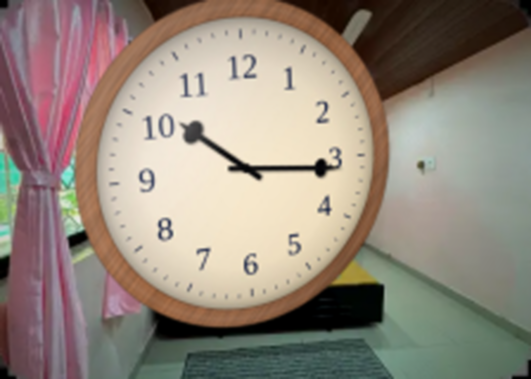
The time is 10h16
